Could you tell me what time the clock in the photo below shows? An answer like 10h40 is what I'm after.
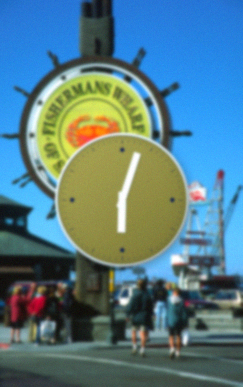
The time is 6h03
